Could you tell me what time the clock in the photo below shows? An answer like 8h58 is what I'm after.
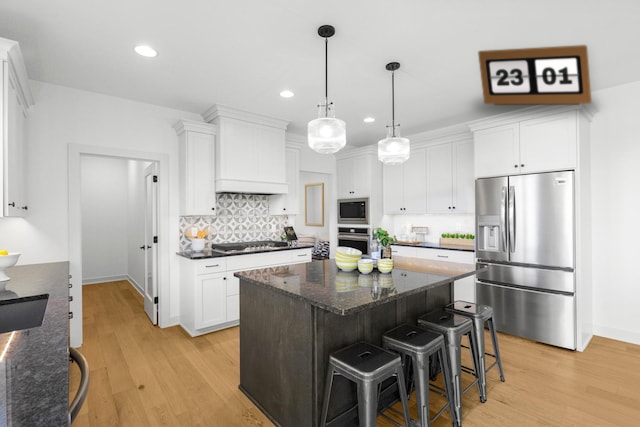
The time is 23h01
